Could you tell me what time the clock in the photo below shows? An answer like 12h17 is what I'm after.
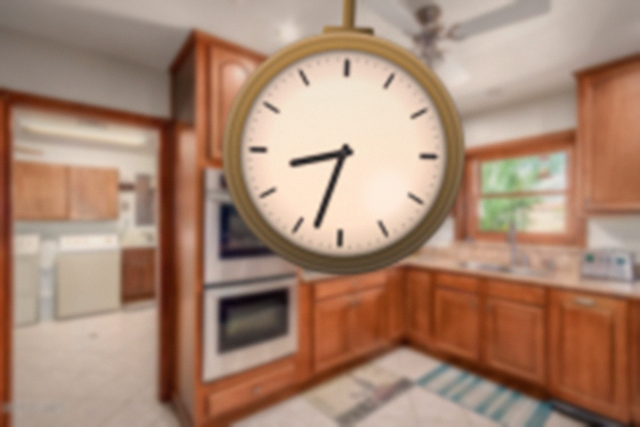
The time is 8h33
